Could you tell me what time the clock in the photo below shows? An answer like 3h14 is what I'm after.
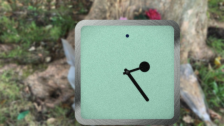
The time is 2h24
